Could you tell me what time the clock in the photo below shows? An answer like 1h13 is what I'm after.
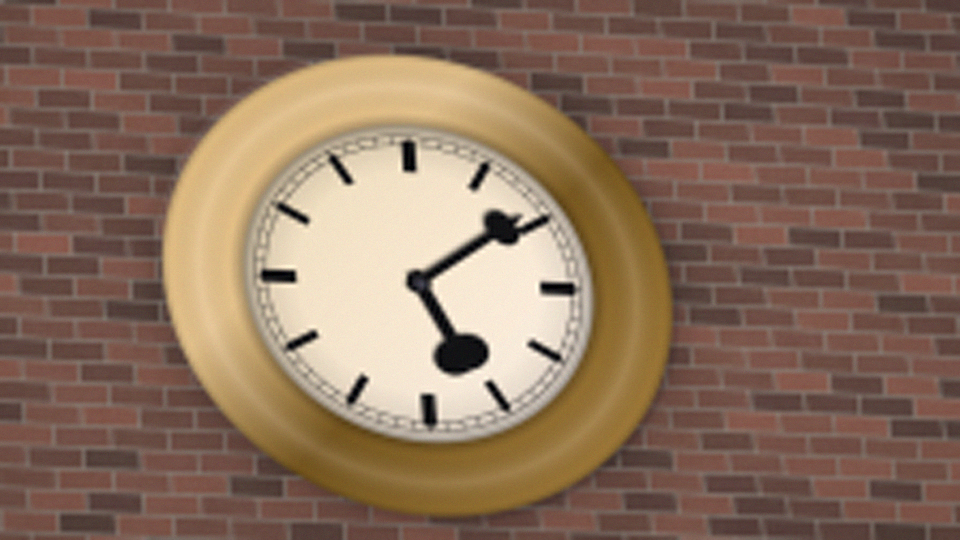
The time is 5h09
